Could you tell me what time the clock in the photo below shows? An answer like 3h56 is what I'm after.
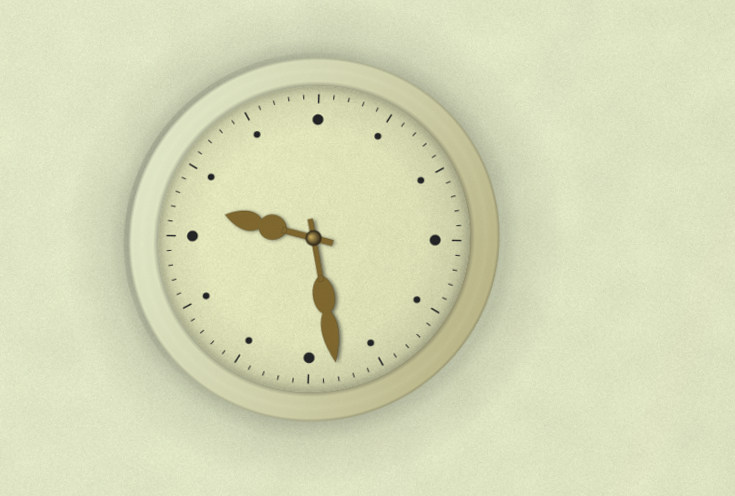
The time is 9h28
